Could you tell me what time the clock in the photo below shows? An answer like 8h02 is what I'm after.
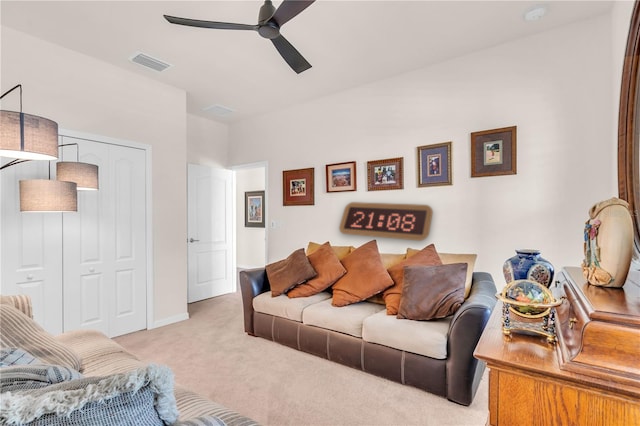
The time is 21h08
